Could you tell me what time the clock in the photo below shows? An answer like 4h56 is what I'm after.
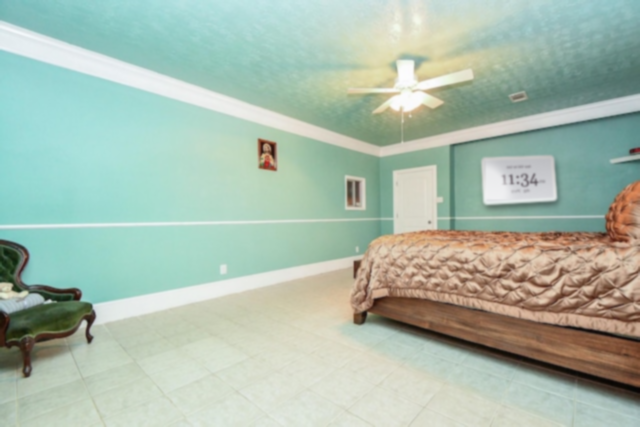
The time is 11h34
